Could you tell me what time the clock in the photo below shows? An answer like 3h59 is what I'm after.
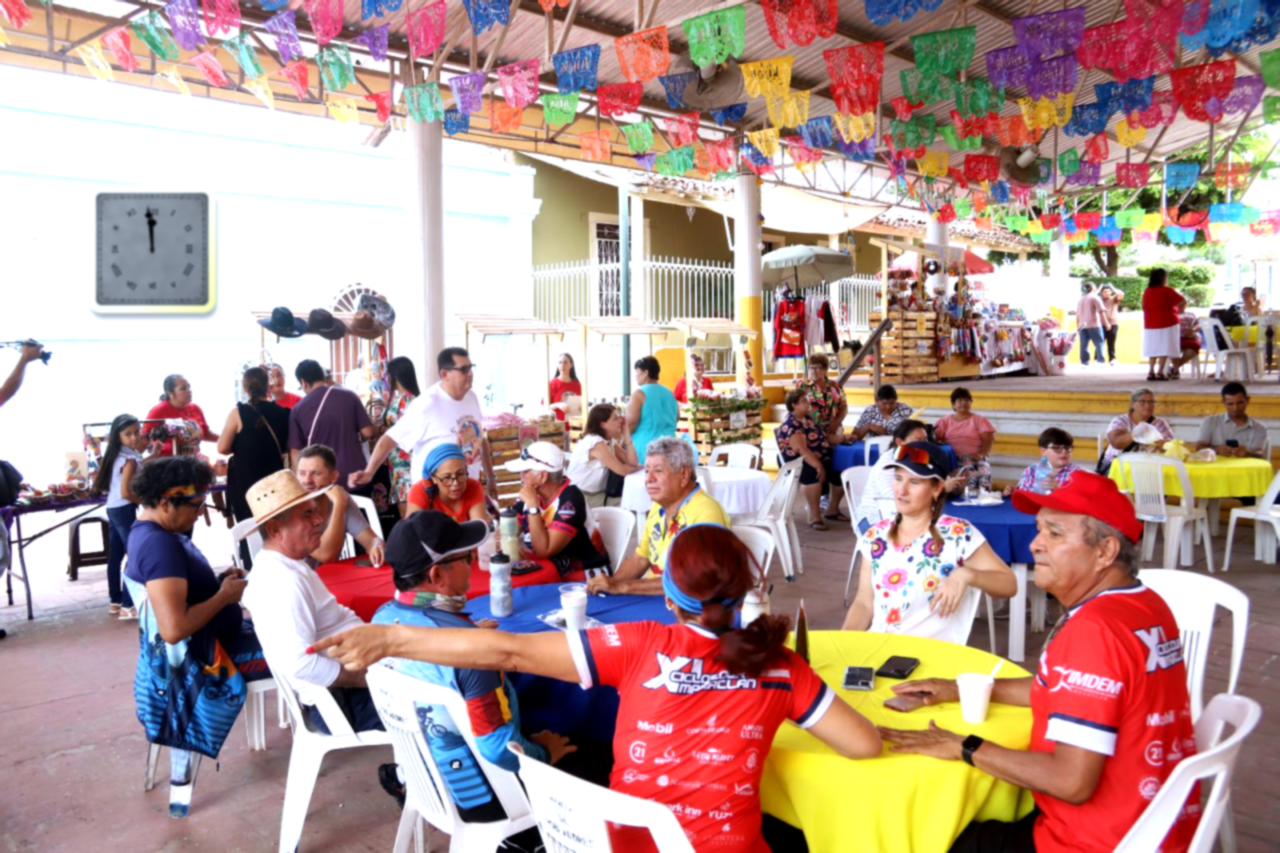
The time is 11h59
